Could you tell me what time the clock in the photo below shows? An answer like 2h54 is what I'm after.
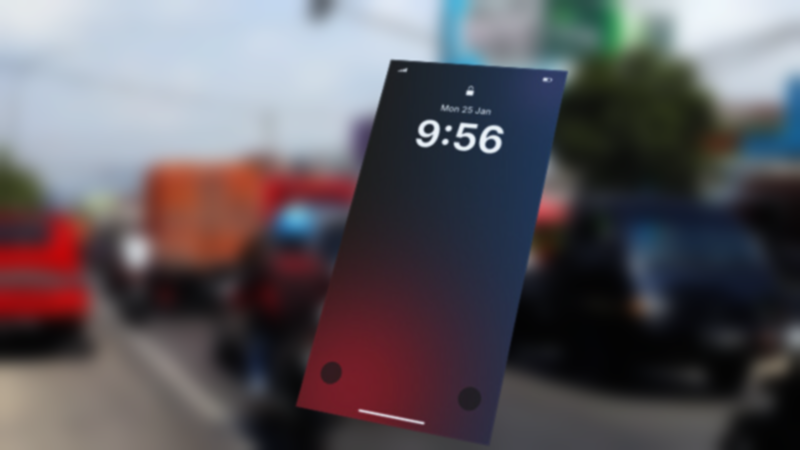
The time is 9h56
